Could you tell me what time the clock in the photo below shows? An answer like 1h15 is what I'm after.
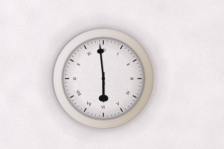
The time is 5h59
